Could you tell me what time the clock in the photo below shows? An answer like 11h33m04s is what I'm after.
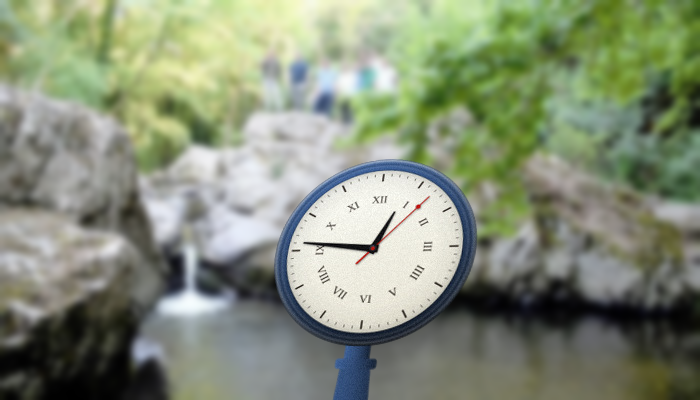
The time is 12h46m07s
